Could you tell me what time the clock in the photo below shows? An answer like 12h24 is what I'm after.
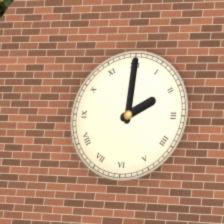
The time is 2h00
